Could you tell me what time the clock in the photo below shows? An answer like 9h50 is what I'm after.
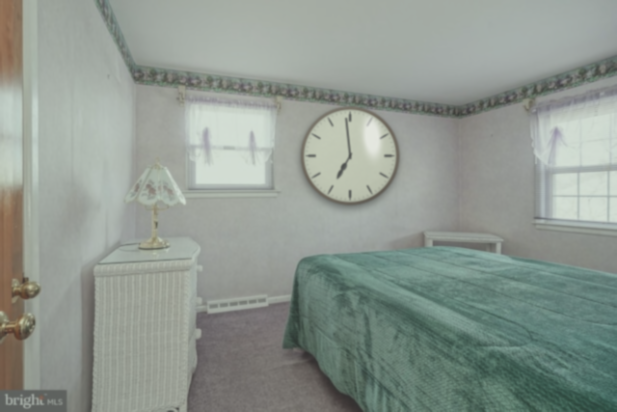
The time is 6h59
